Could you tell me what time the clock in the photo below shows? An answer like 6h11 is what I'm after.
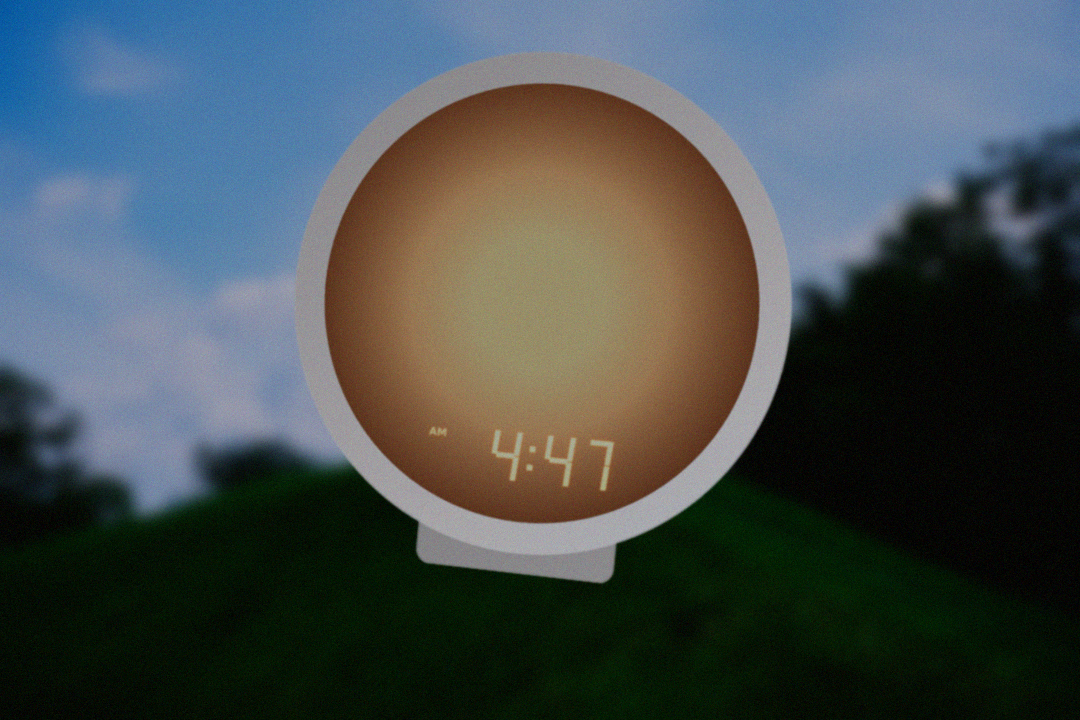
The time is 4h47
